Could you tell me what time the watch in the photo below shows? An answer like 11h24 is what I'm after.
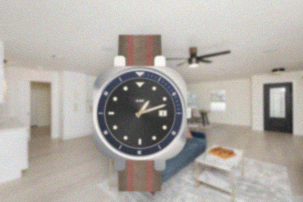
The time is 1h12
